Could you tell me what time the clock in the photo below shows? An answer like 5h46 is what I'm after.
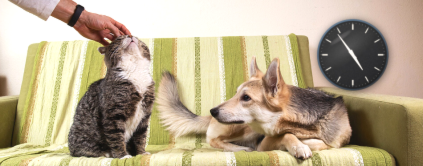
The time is 4h54
